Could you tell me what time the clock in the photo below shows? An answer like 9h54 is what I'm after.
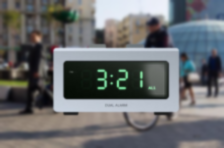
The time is 3h21
